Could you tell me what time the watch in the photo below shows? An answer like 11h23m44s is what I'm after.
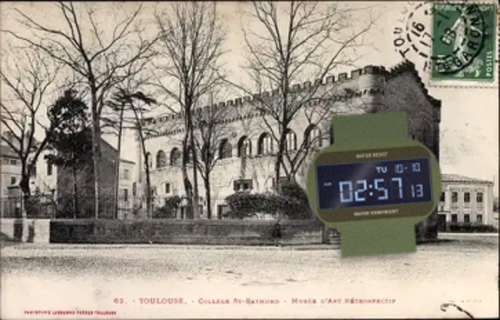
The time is 2h57m13s
